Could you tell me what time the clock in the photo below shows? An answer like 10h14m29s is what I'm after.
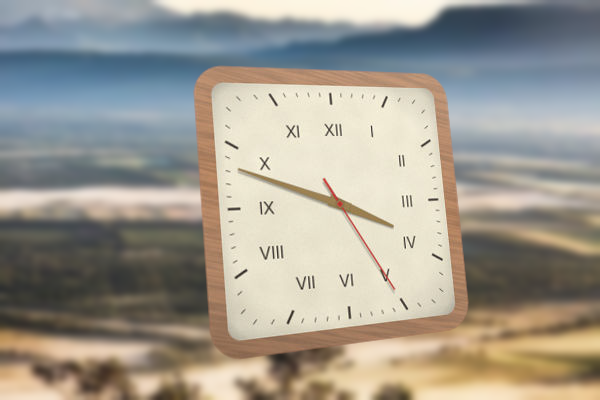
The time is 3h48m25s
